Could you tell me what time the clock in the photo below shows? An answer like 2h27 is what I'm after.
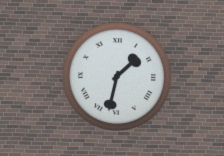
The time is 1h32
